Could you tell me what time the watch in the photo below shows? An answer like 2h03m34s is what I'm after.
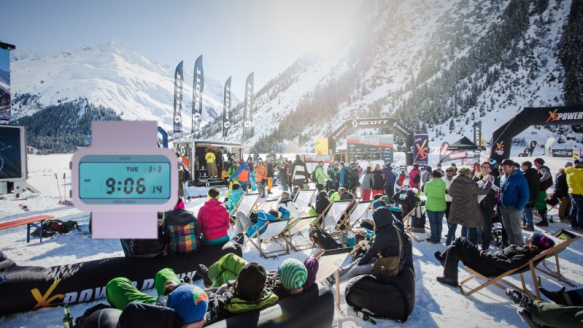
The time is 9h06m14s
